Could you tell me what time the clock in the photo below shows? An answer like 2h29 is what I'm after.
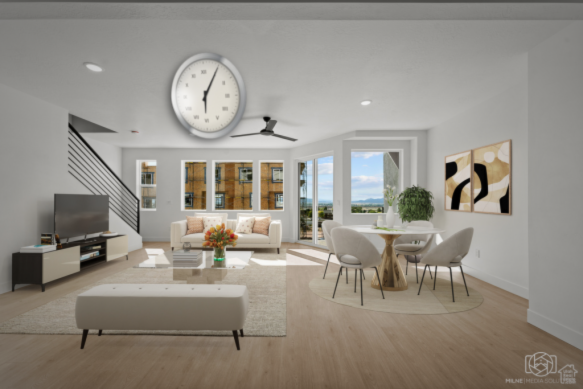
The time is 6h05
